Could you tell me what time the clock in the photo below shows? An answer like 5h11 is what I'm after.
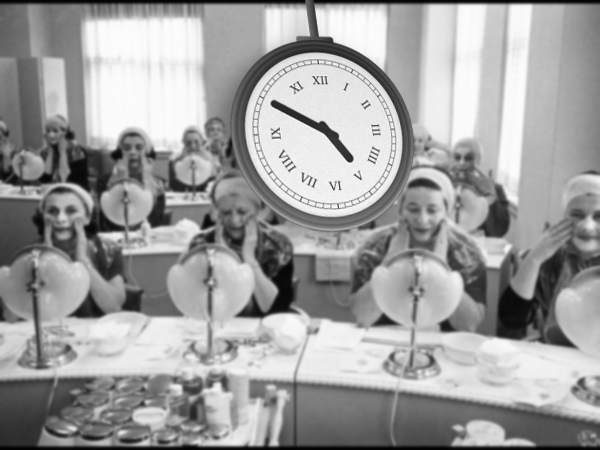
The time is 4h50
